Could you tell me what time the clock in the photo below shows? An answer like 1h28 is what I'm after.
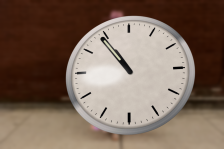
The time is 10h54
